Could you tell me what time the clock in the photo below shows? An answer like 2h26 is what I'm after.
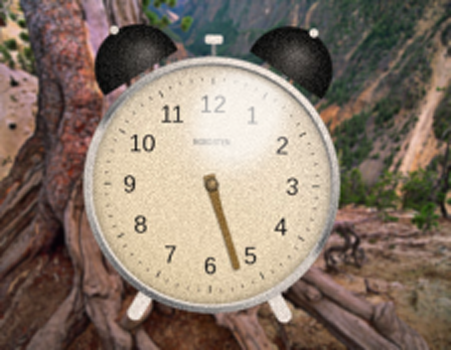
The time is 5h27
